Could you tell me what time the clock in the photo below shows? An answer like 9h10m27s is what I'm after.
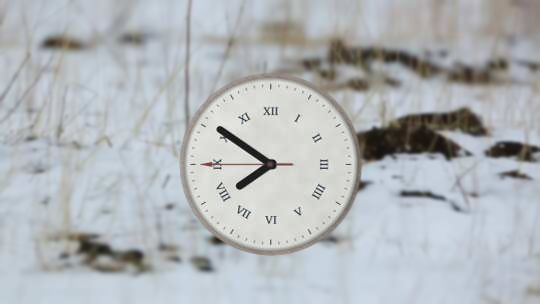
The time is 7h50m45s
